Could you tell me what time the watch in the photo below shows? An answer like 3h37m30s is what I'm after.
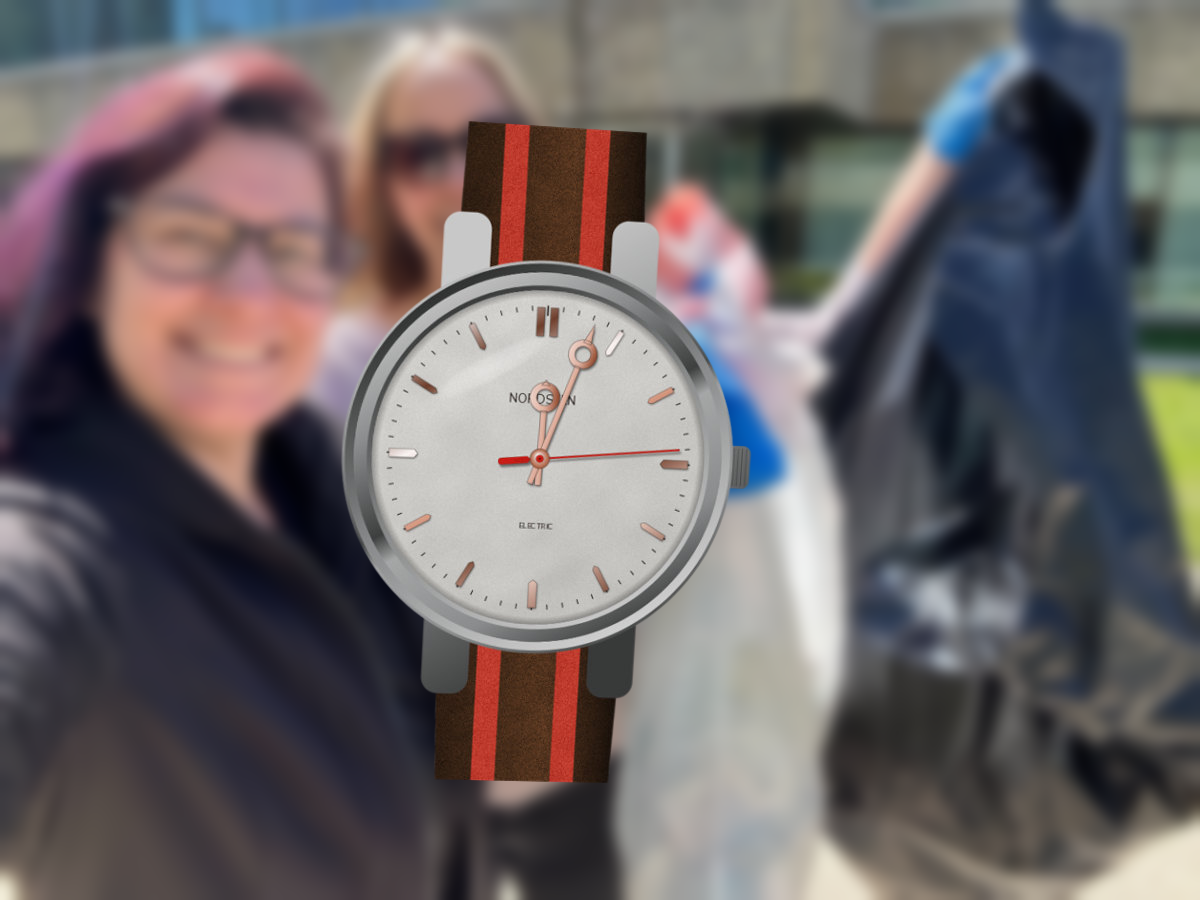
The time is 12h03m14s
